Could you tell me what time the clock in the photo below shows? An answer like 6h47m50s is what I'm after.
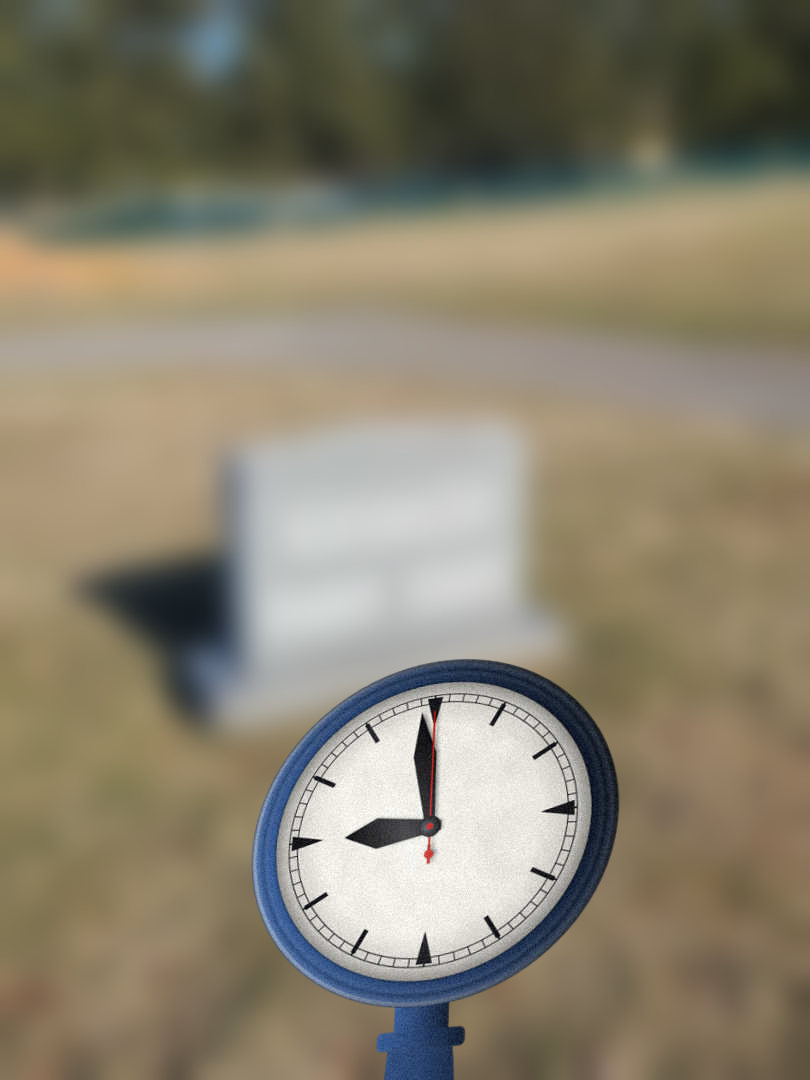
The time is 8h59m00s
